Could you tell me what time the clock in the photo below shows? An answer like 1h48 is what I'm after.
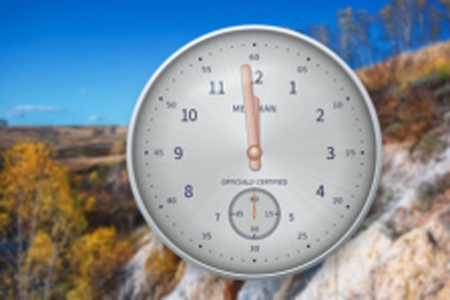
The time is 11h59
